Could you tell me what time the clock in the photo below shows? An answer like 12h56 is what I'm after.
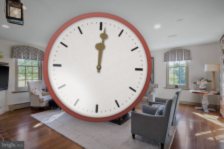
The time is 12h01
